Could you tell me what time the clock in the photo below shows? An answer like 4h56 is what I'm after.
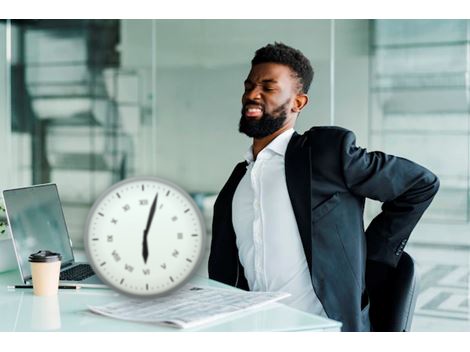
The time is 6h03
